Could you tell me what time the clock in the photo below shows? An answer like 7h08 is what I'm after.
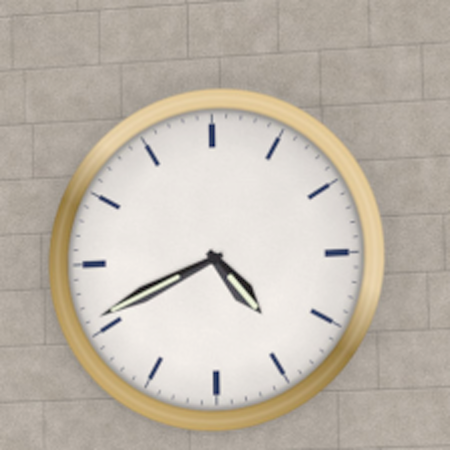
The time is 4h41
